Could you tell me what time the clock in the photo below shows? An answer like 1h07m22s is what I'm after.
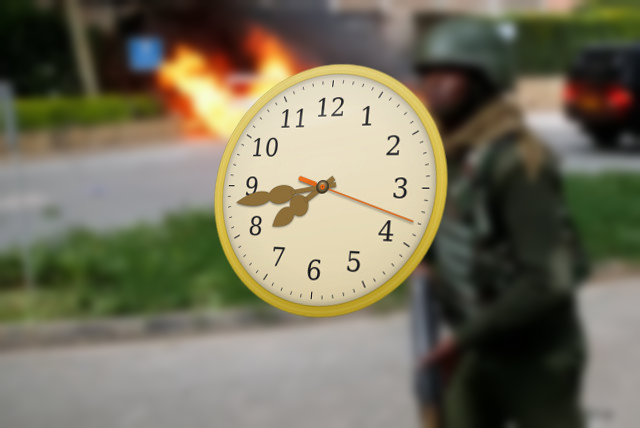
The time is 7h43m18s
